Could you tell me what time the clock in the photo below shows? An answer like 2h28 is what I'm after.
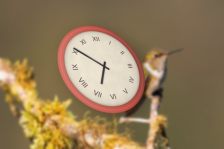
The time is 6h51
